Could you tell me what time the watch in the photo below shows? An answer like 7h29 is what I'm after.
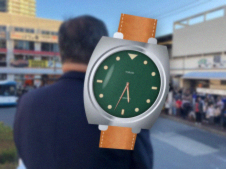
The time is 5h33
